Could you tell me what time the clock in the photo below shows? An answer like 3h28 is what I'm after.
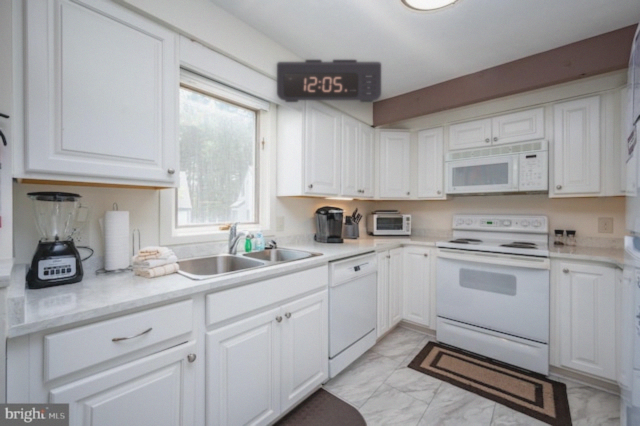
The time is 12h05
